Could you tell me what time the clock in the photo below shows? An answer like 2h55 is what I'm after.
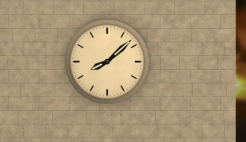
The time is 8h08
